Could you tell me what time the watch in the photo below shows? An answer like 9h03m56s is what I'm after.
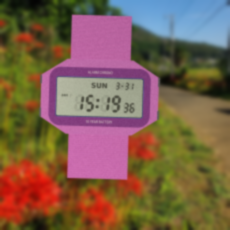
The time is 15h19m36s
